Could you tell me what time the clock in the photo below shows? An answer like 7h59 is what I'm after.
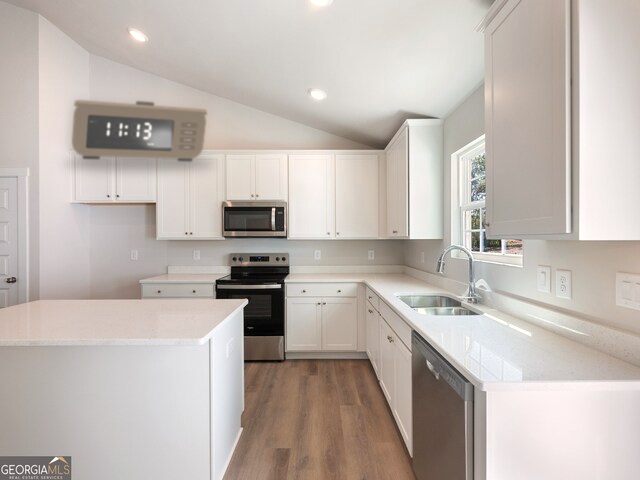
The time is 11h13
